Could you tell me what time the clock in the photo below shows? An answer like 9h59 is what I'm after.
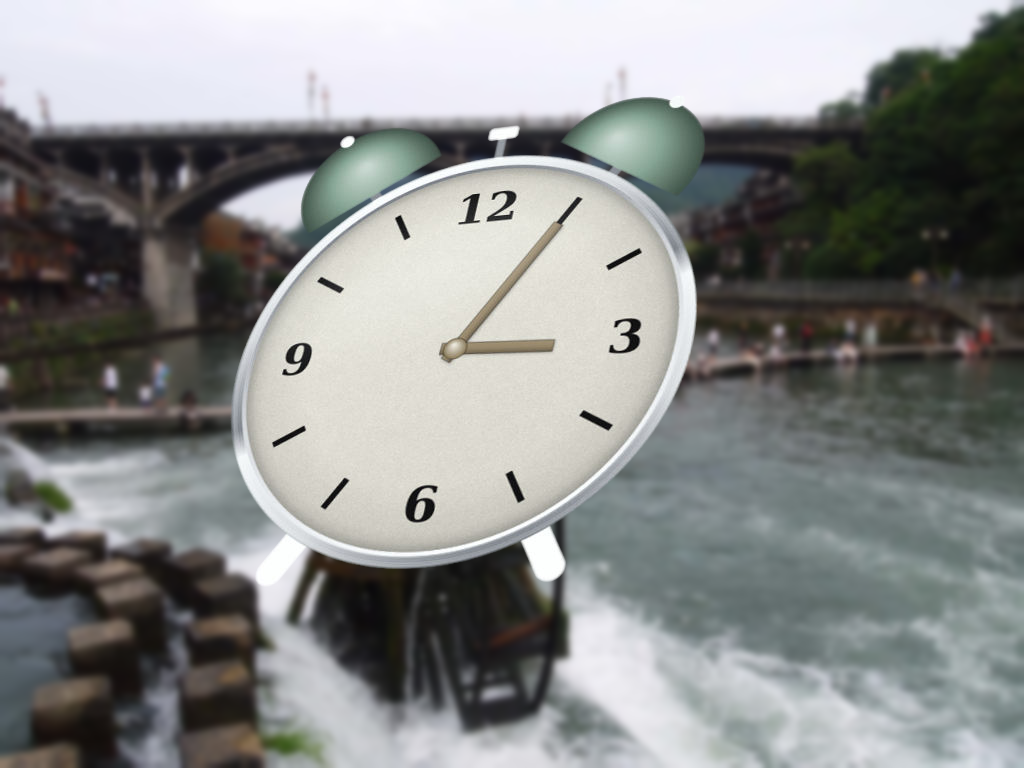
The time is 3h05
